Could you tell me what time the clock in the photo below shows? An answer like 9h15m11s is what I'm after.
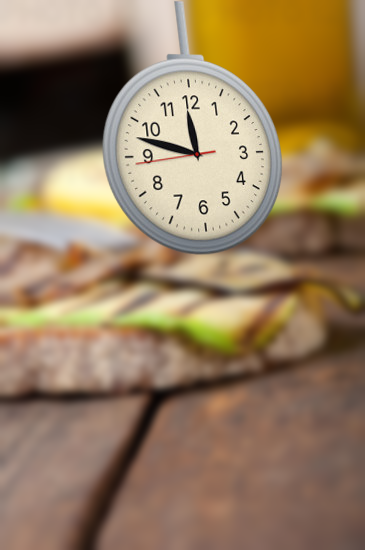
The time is 11h47m44s
